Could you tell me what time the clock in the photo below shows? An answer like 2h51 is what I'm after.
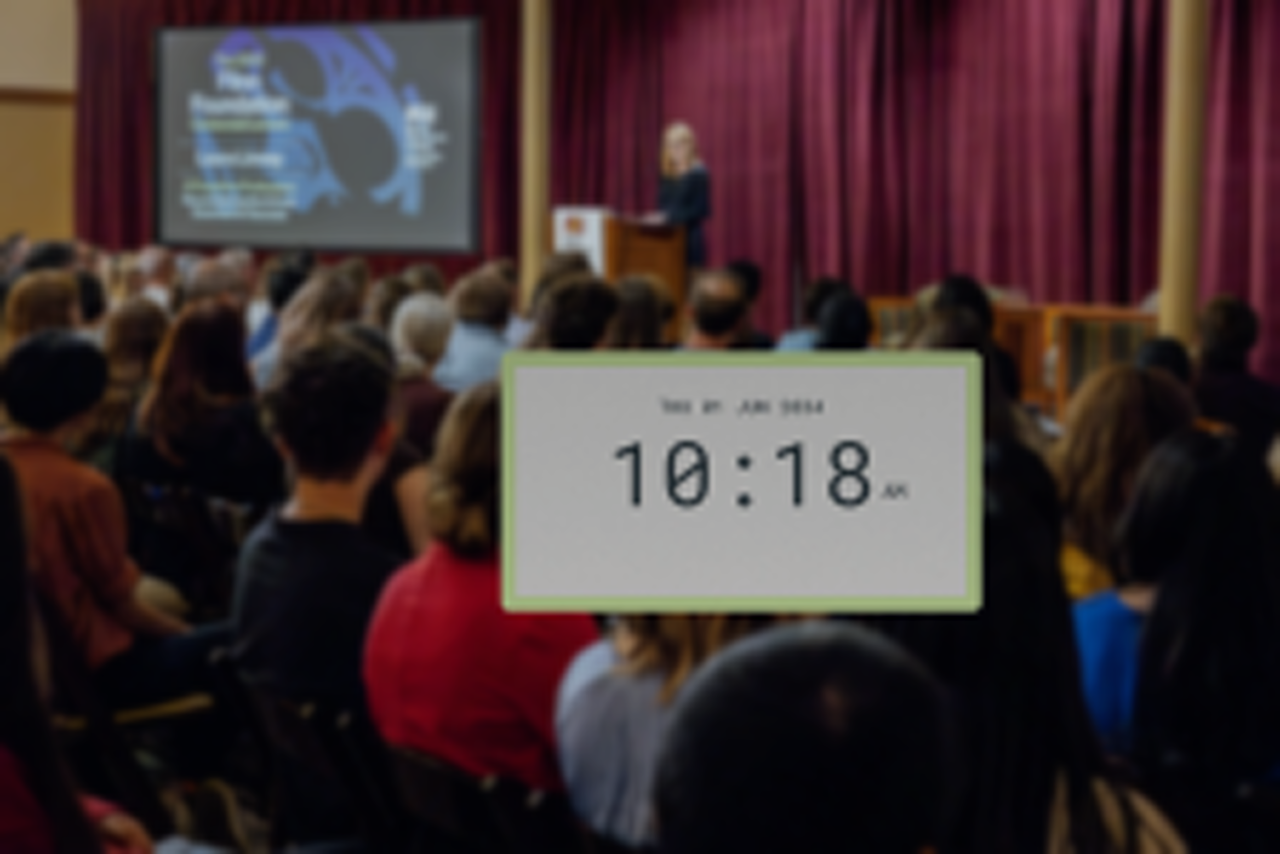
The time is 10h18
